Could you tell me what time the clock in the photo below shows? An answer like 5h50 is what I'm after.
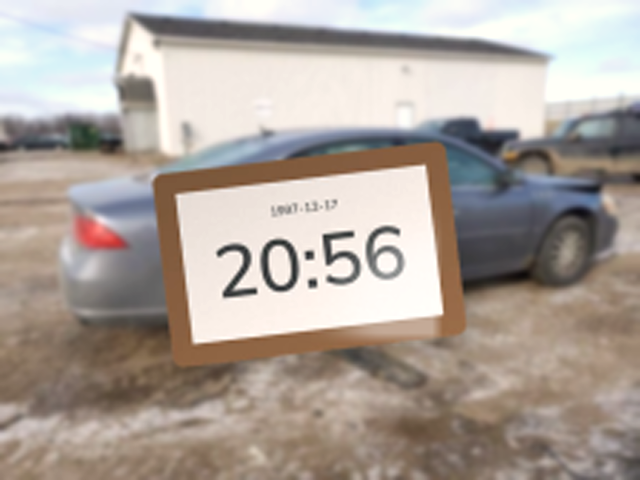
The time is 20h56
